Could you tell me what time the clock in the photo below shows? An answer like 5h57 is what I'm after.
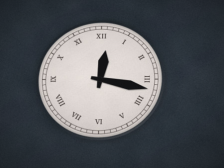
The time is 12h17
